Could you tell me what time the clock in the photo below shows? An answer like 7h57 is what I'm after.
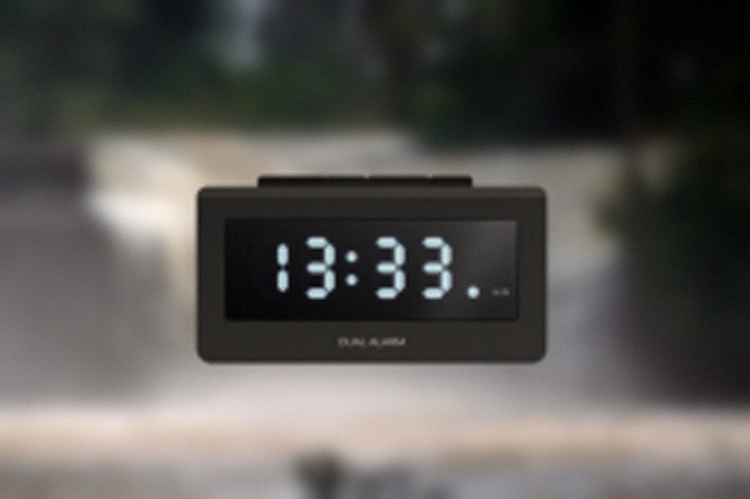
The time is 13h33
